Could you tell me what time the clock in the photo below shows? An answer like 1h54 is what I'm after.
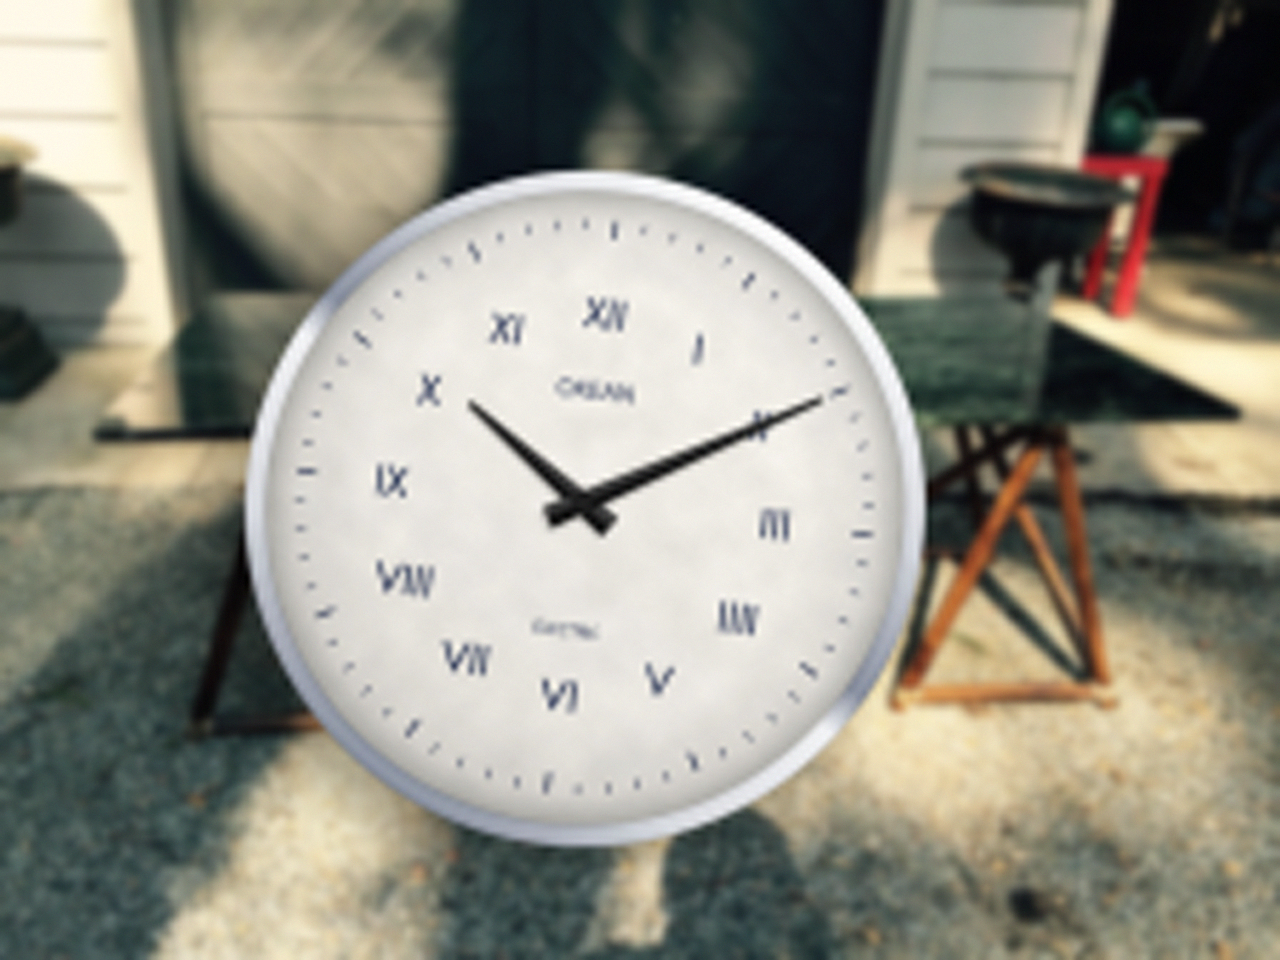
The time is 10h10
